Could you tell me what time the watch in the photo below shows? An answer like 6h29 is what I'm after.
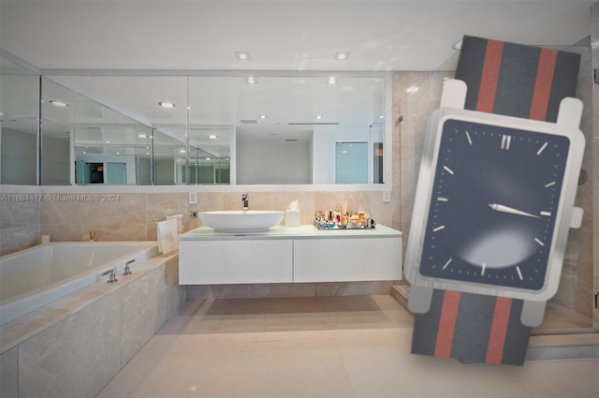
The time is 3h16
